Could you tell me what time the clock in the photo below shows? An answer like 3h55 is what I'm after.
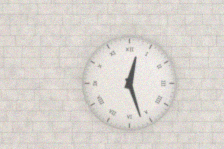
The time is 12h27
